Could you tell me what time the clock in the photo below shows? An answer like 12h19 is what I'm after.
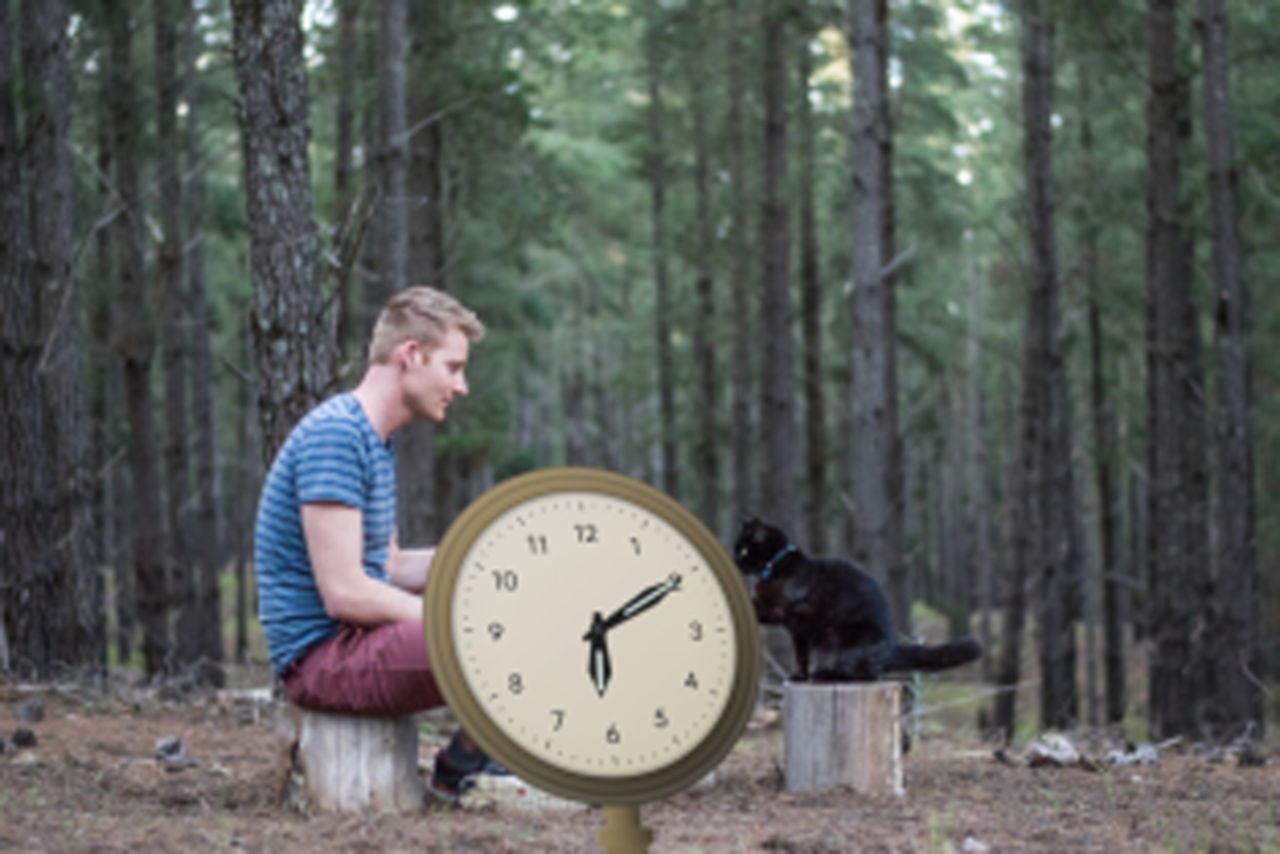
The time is 6h10
